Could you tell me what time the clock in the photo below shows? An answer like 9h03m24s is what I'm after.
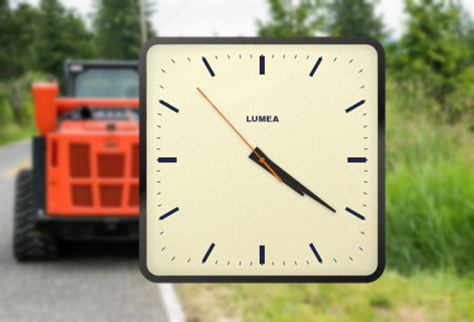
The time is 4h20m53s
